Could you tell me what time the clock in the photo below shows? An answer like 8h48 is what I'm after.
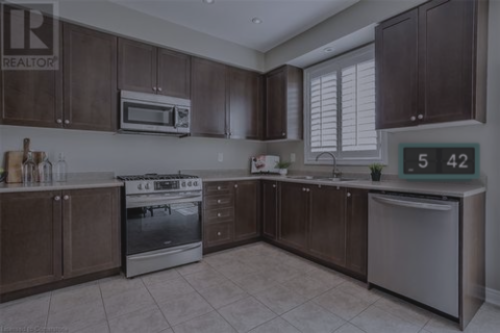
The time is 5h42
